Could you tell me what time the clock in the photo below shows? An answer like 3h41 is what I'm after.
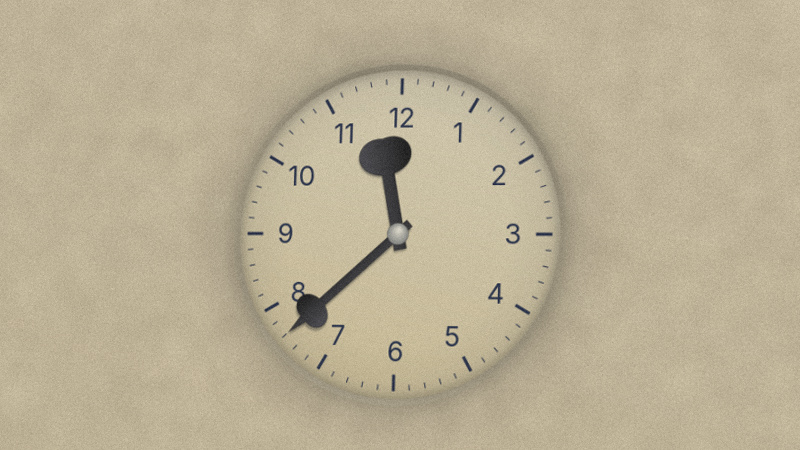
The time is 11h38
